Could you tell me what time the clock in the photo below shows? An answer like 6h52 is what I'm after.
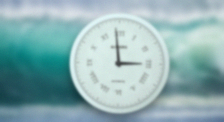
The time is 2h59
